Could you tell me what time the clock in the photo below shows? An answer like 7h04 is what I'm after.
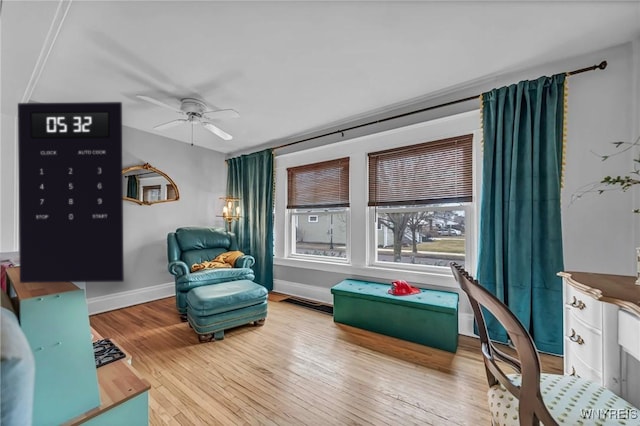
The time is 5h32
